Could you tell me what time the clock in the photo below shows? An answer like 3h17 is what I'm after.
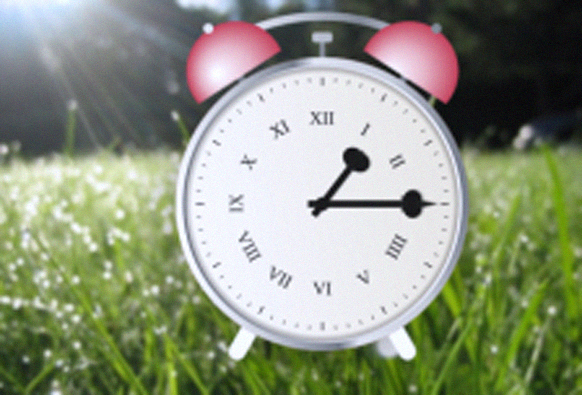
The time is 1h15
